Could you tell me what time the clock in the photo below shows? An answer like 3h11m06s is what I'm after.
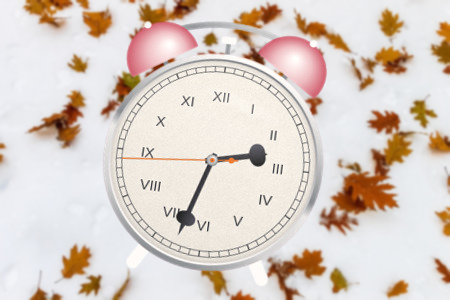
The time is 2h32m44s
